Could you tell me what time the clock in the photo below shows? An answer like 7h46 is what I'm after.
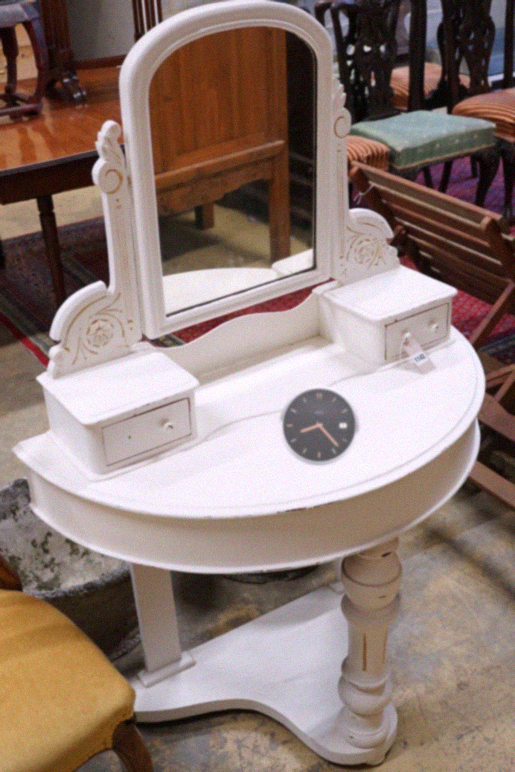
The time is 8h23
